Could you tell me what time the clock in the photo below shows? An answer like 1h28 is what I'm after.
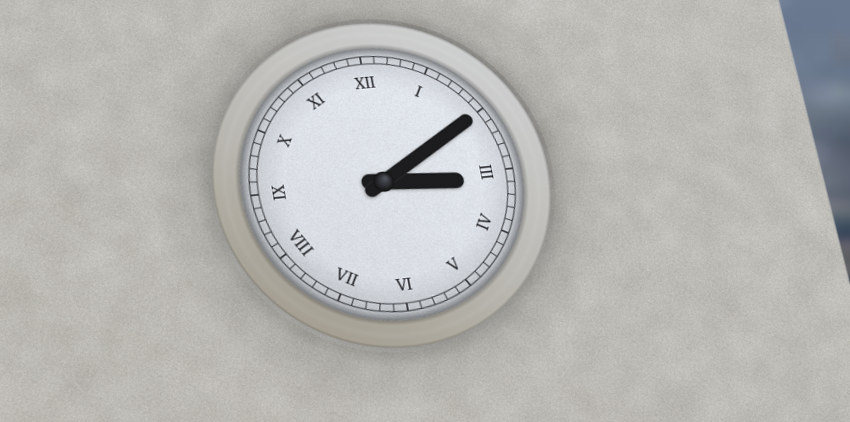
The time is 3h10
